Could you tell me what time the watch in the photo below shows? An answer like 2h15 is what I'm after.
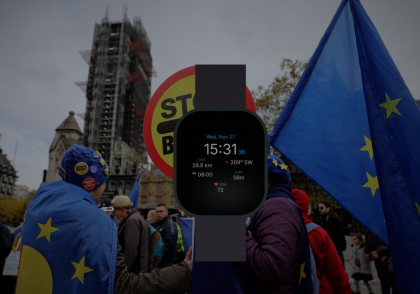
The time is 15h31
